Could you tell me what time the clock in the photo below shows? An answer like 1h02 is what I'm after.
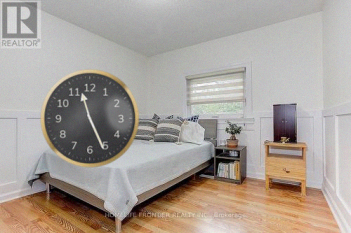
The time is 11h26
